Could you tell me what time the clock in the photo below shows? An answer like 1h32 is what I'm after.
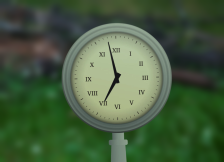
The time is 6h58
